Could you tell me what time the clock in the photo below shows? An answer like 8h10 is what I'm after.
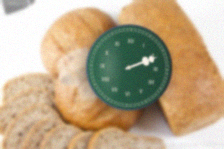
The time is 2h11
